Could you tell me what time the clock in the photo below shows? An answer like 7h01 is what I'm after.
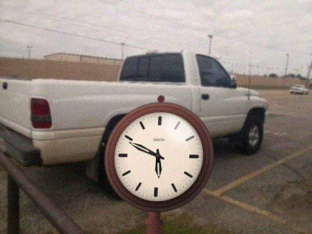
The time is 5h49
